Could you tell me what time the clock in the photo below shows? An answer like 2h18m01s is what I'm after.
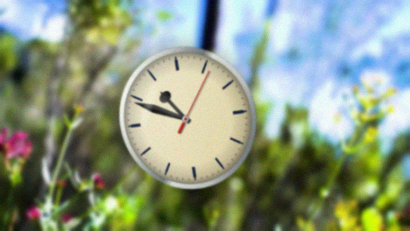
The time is 10h49m06s
